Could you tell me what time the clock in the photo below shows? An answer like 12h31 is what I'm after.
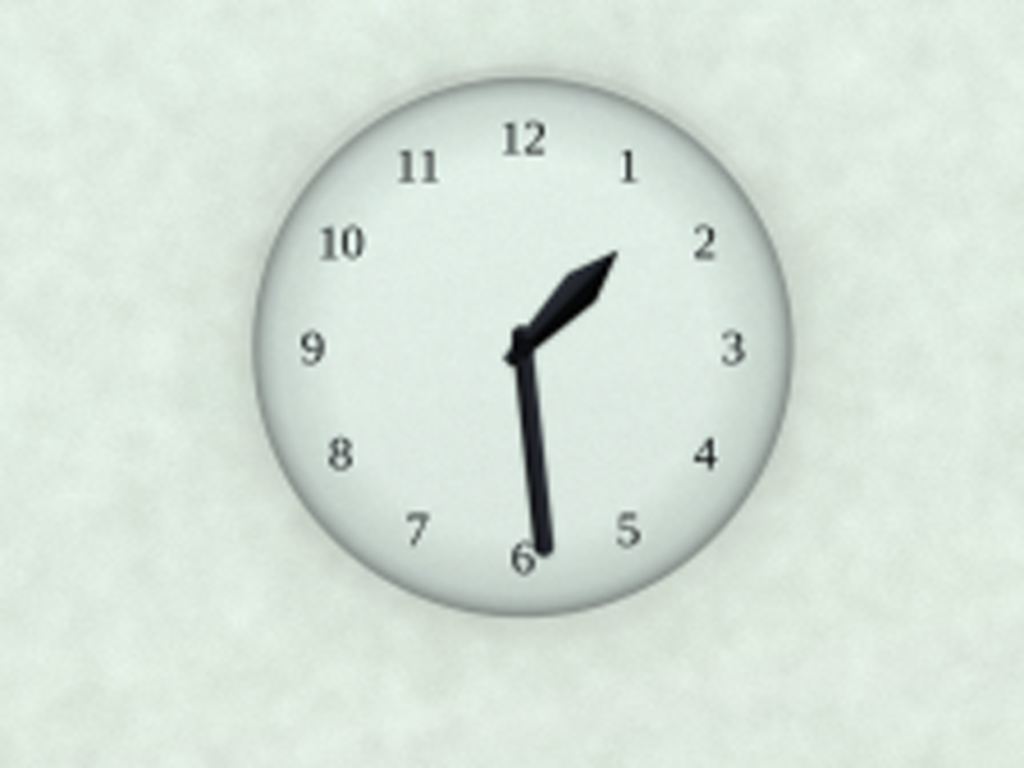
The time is 1h29
